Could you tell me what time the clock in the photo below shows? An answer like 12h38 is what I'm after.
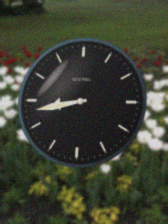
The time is 8h43
